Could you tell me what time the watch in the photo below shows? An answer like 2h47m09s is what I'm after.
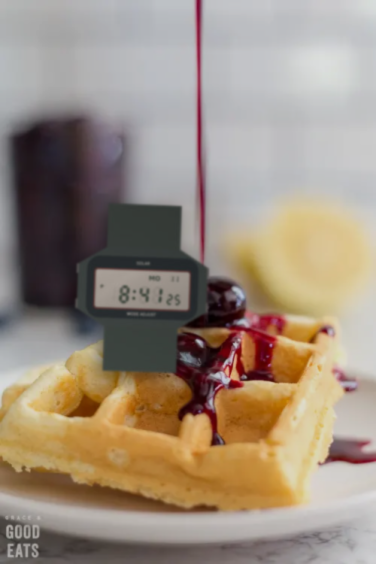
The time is 8h41m25s
